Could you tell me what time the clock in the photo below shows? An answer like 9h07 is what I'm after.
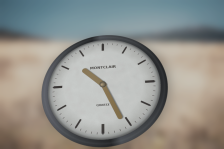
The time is 10h26
